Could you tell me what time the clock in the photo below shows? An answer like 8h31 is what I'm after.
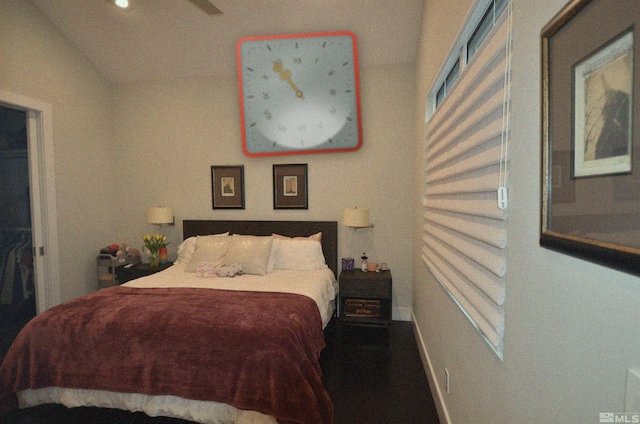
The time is 10h54
